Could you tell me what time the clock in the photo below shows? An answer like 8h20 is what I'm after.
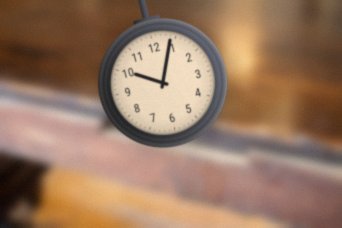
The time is 10h04
